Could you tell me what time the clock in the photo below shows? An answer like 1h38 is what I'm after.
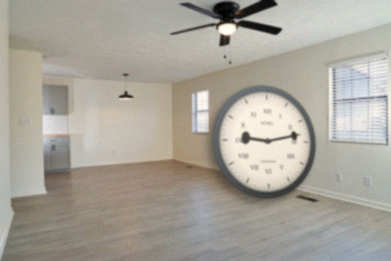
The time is 9h13
